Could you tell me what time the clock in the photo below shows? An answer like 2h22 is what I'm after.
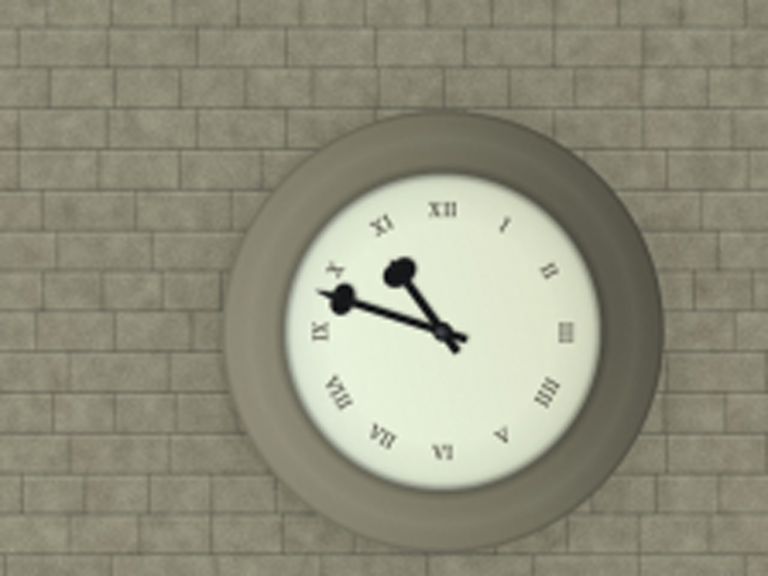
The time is 10h48
